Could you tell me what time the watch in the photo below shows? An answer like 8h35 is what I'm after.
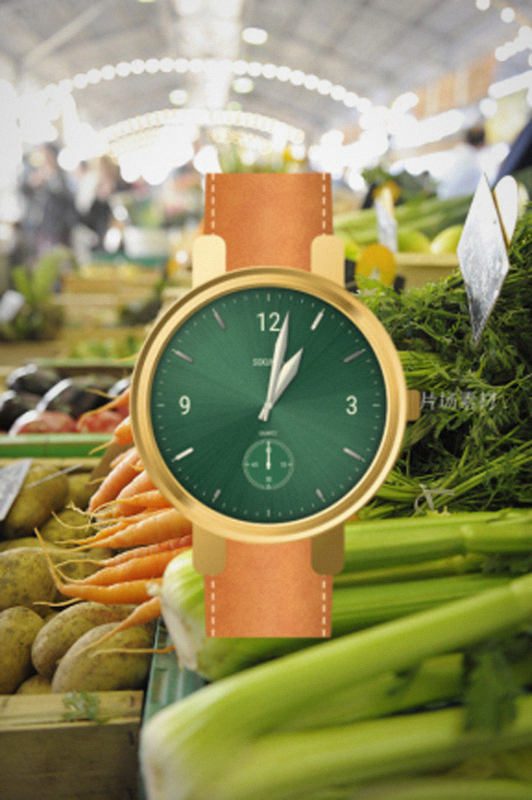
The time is 1h02
